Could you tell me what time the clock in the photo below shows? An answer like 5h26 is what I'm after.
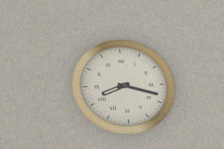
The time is 8h18
